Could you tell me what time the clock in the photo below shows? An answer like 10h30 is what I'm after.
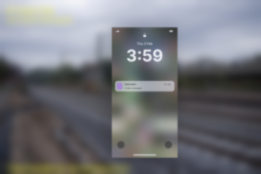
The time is 3h59
